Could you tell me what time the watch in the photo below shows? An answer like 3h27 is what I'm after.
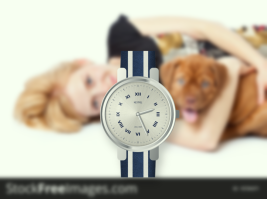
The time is 2h26
